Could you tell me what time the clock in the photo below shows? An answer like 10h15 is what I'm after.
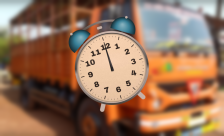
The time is 12h00
